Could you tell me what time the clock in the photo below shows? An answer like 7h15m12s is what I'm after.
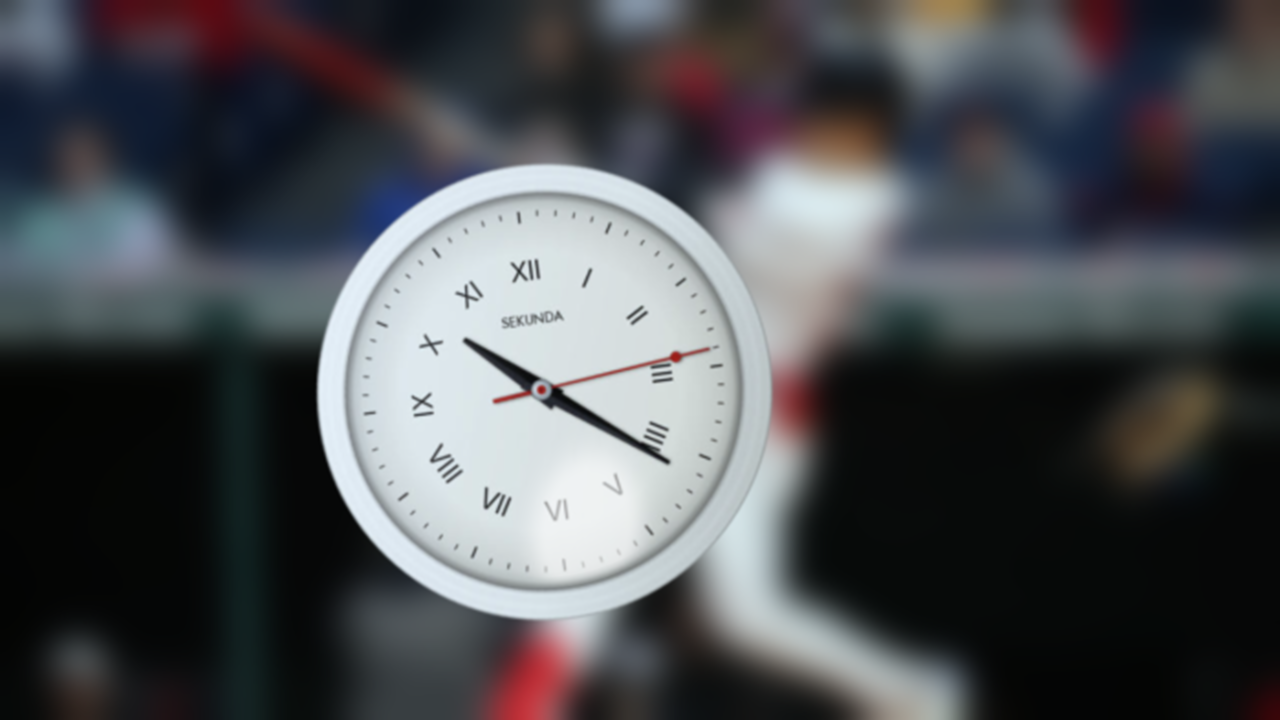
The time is 10h21m14s
